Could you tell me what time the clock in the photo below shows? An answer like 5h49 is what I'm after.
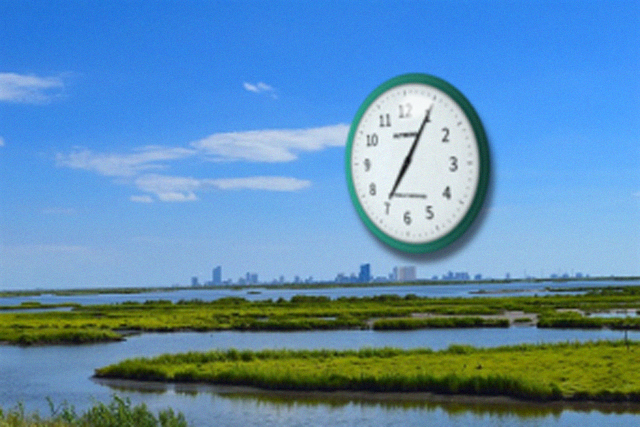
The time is 7h05
